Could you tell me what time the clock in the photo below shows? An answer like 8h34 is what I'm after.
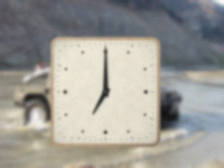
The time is 7h00
